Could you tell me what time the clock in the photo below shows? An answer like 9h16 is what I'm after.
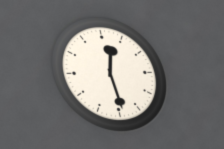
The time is 12h29
